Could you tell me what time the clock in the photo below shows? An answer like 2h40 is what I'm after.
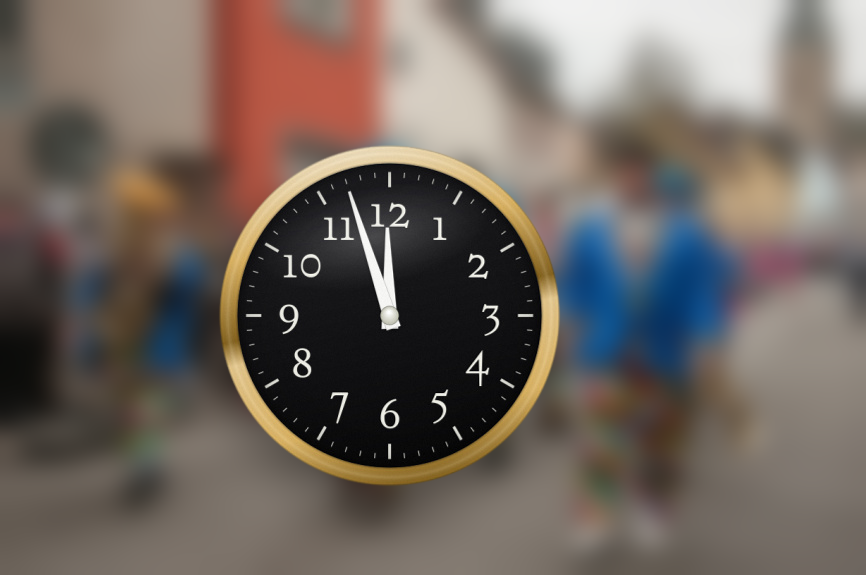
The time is 11h57
